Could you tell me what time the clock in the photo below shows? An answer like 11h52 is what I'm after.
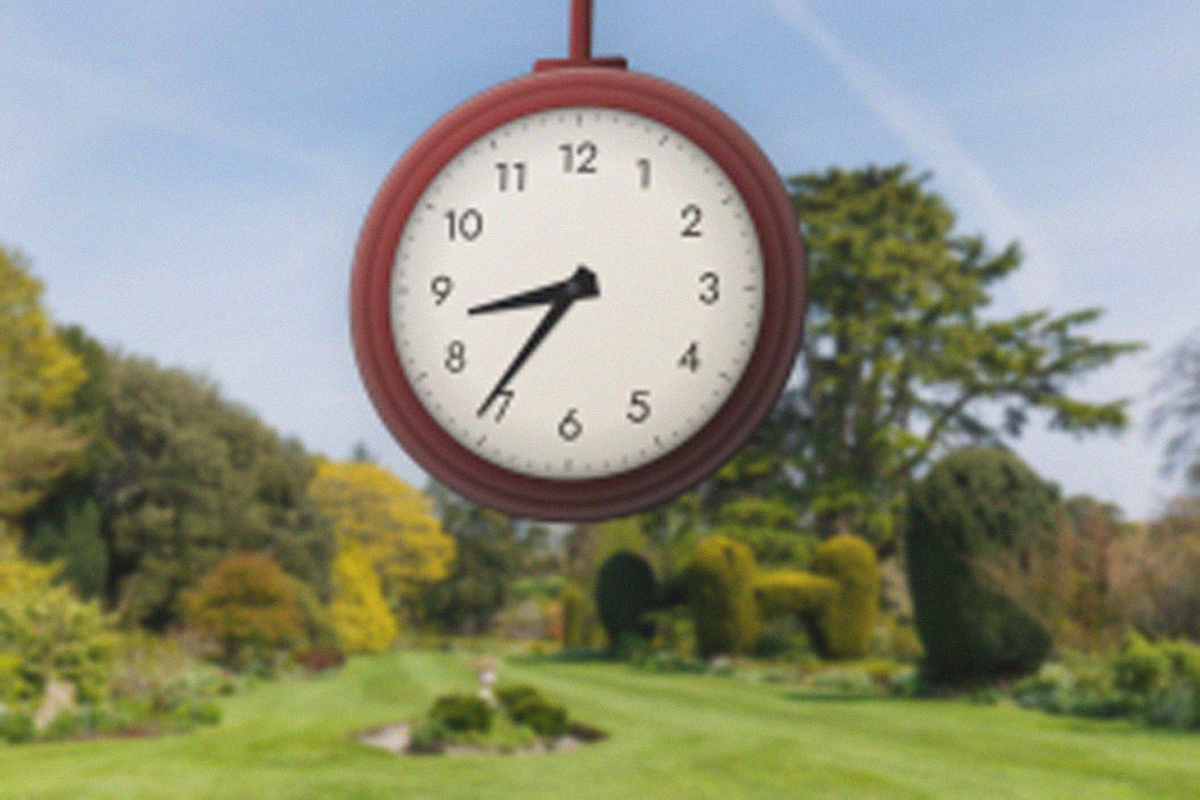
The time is 8h36
